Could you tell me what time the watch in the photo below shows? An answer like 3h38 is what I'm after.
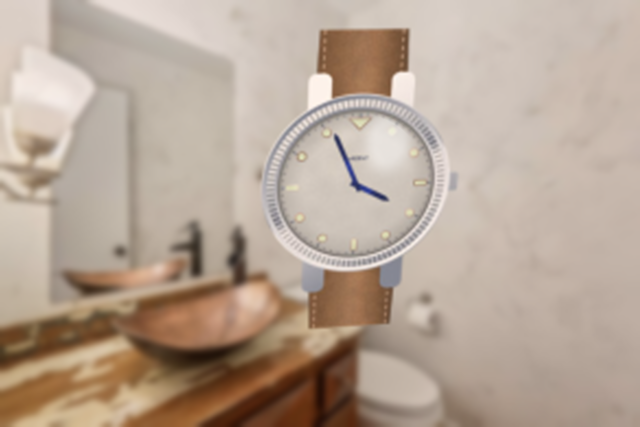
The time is 3h56
